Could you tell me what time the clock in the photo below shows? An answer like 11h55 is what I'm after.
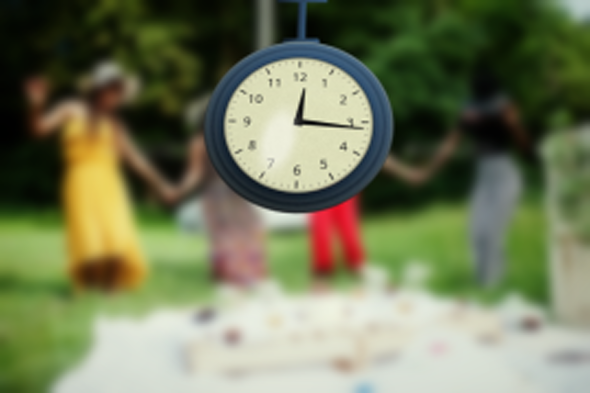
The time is 12h16
